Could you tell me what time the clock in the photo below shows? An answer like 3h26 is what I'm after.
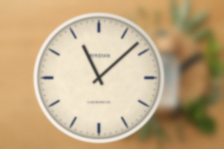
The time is 11h08
